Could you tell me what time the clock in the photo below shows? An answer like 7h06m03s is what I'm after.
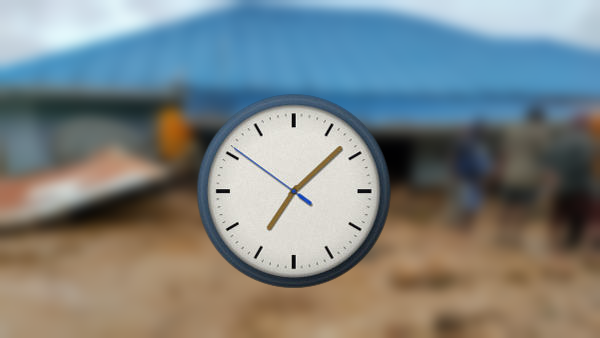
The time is 7h07m51s
